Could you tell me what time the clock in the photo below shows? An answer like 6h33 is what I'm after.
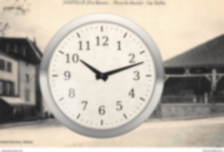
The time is 10h12
